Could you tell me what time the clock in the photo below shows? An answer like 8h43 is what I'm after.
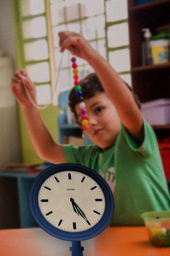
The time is 5h25
